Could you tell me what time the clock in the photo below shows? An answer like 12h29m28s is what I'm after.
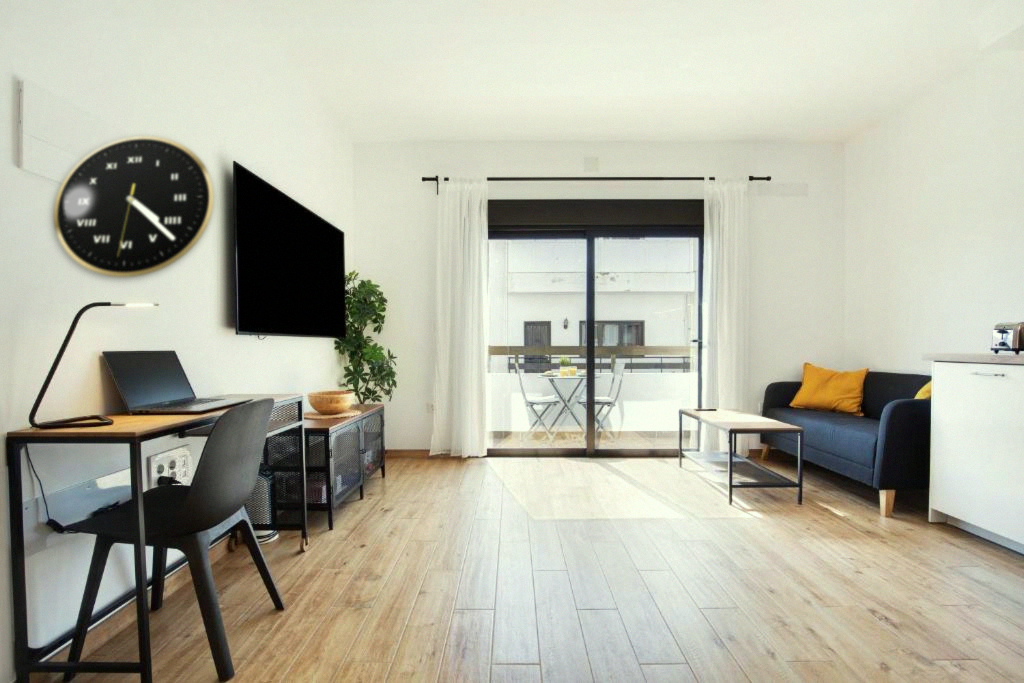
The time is 4h22m31s
